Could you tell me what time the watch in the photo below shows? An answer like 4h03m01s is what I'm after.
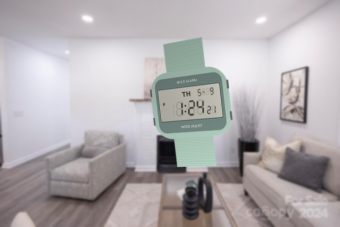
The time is 1h24m21s
